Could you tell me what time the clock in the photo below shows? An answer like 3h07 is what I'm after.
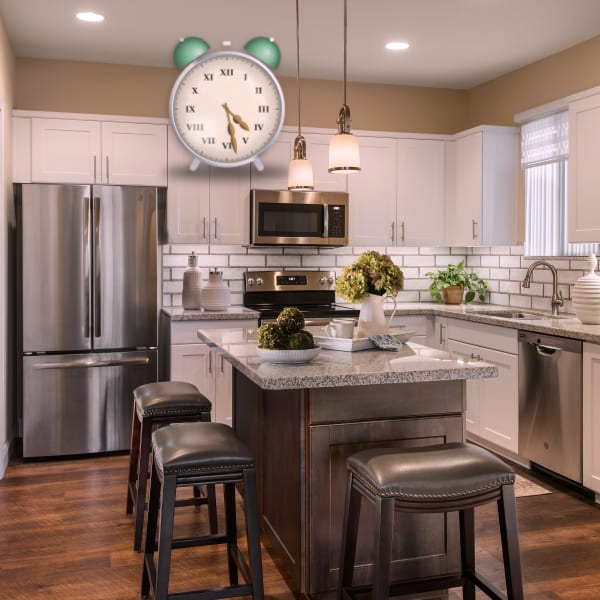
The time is 4h28
